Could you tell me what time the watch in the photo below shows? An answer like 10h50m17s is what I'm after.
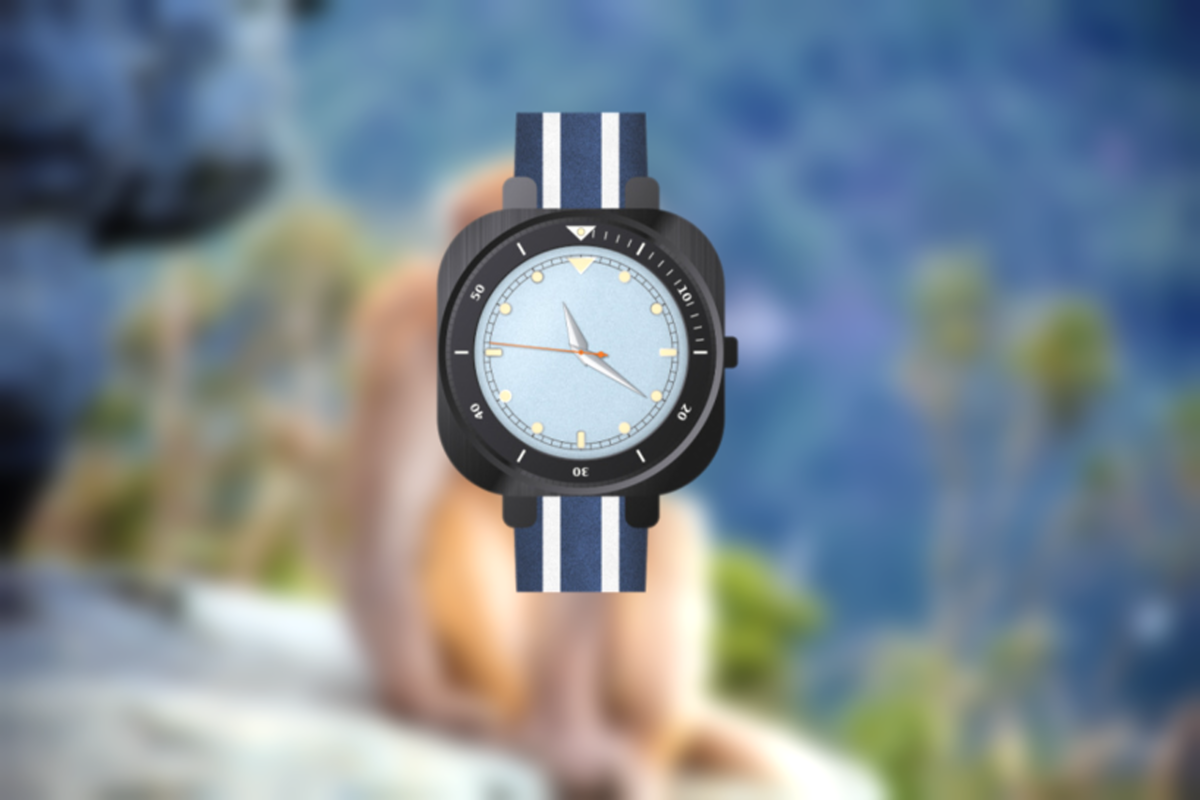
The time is 11h20m46s
